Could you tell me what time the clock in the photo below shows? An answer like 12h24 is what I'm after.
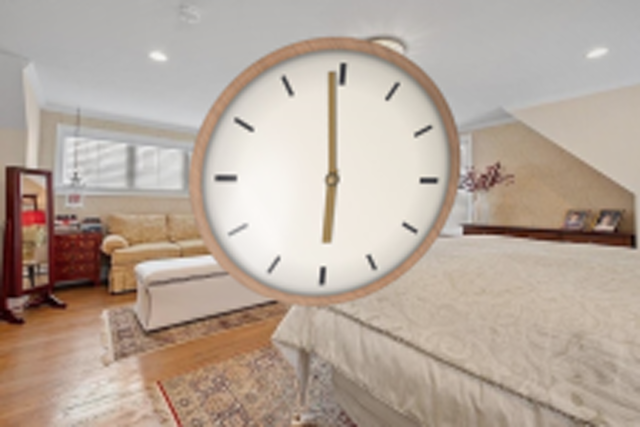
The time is 5h59
